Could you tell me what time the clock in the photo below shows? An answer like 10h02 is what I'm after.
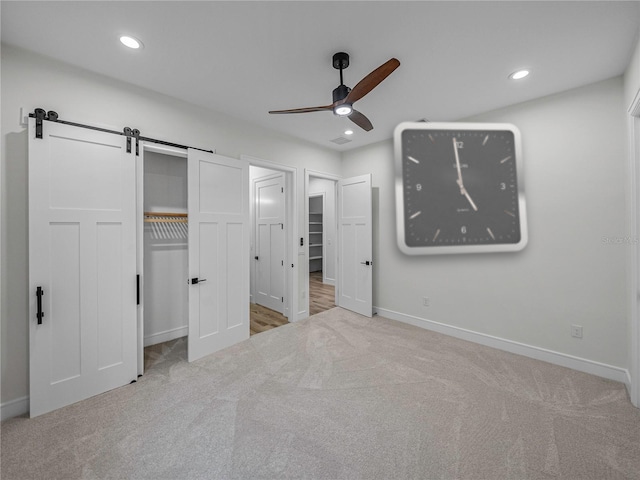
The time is 4h59
